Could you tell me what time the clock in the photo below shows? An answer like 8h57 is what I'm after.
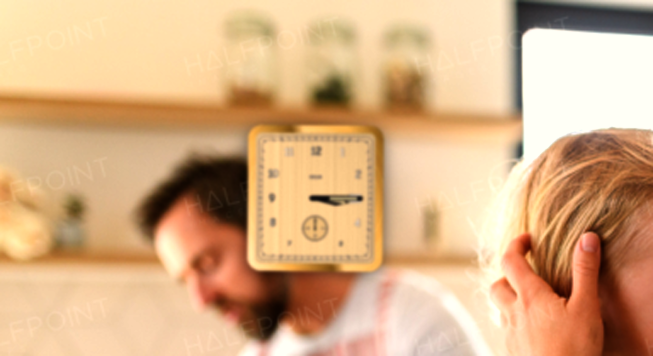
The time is 3h15
